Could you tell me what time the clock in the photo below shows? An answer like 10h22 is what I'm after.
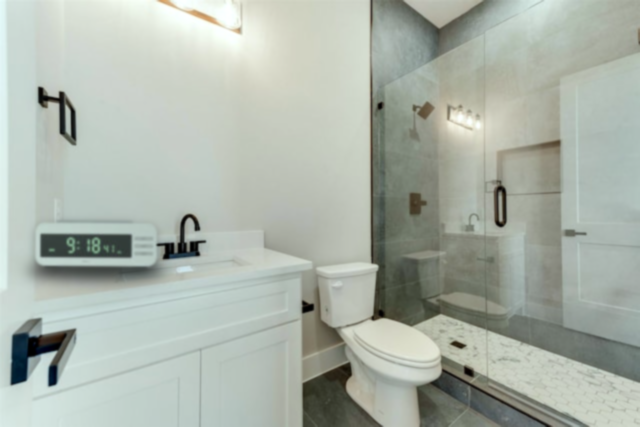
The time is 9h18
